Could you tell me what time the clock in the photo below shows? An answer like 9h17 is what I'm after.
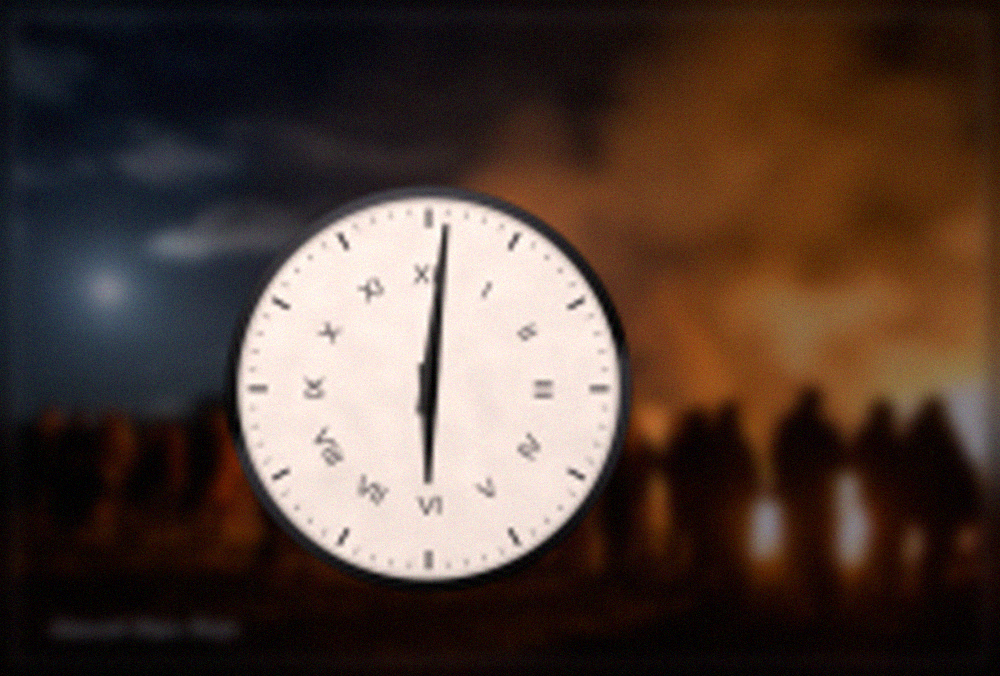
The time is 6h01
